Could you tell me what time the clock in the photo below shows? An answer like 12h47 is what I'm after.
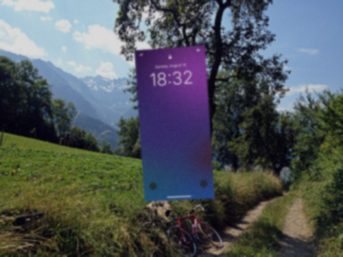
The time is 18h32
